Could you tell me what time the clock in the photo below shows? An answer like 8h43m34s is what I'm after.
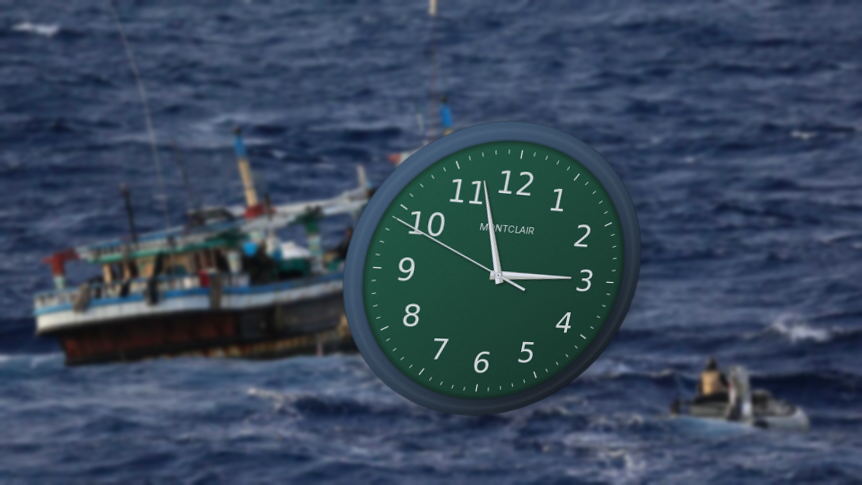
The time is 2h56m49s
